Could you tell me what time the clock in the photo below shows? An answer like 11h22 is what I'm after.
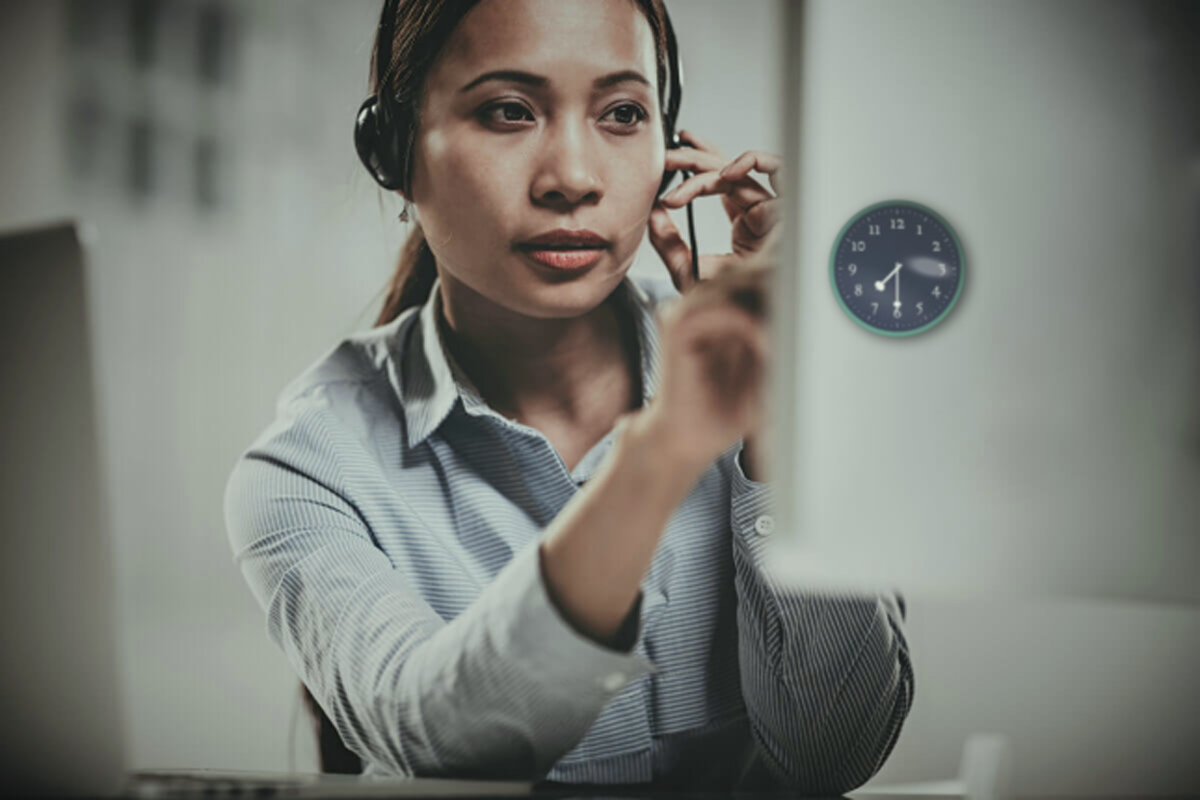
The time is 7h30
